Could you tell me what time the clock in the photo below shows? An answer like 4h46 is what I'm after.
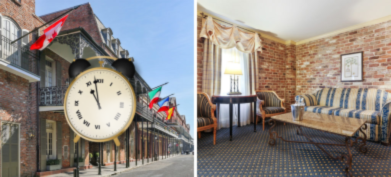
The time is 10h58
